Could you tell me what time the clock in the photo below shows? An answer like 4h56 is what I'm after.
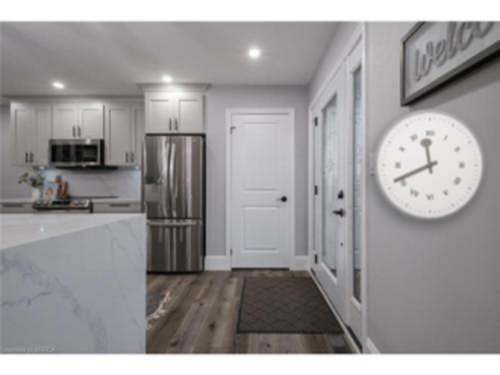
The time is 11h41
